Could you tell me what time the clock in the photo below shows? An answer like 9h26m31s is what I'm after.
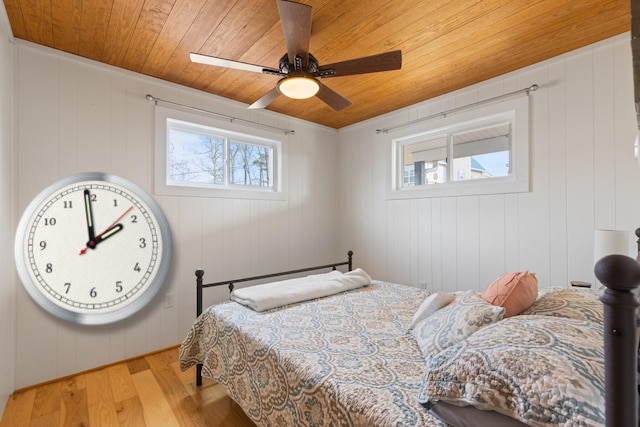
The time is 1h59m08s
